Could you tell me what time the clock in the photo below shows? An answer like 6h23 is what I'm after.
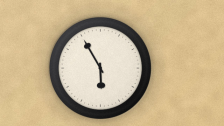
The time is 5h55
